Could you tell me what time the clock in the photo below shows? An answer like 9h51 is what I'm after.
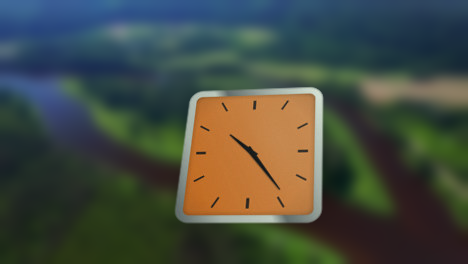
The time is 10h24
